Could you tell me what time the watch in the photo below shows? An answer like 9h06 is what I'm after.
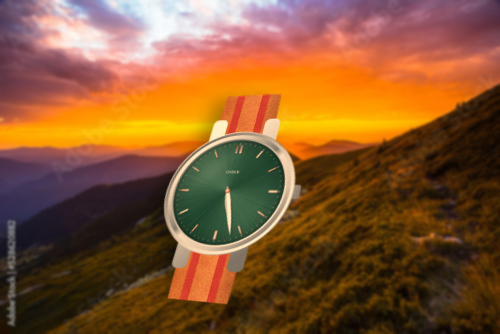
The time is 5h27
